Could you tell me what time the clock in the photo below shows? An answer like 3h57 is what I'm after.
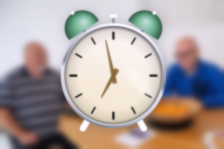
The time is 6h58
